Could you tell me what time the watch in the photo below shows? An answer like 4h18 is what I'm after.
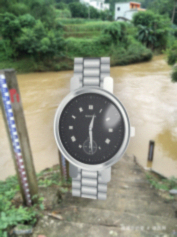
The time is 12h29
